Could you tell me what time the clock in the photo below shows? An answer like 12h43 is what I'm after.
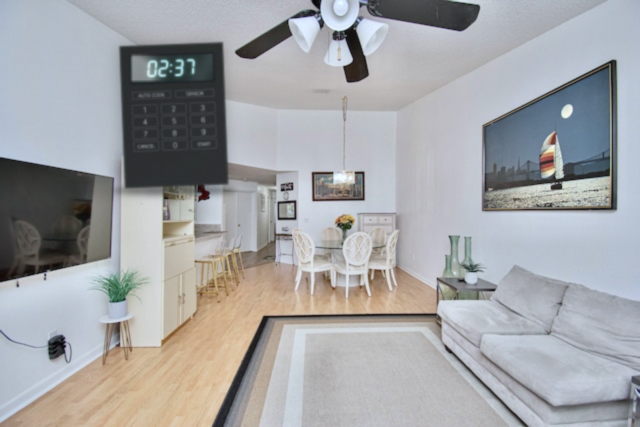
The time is 2h37
